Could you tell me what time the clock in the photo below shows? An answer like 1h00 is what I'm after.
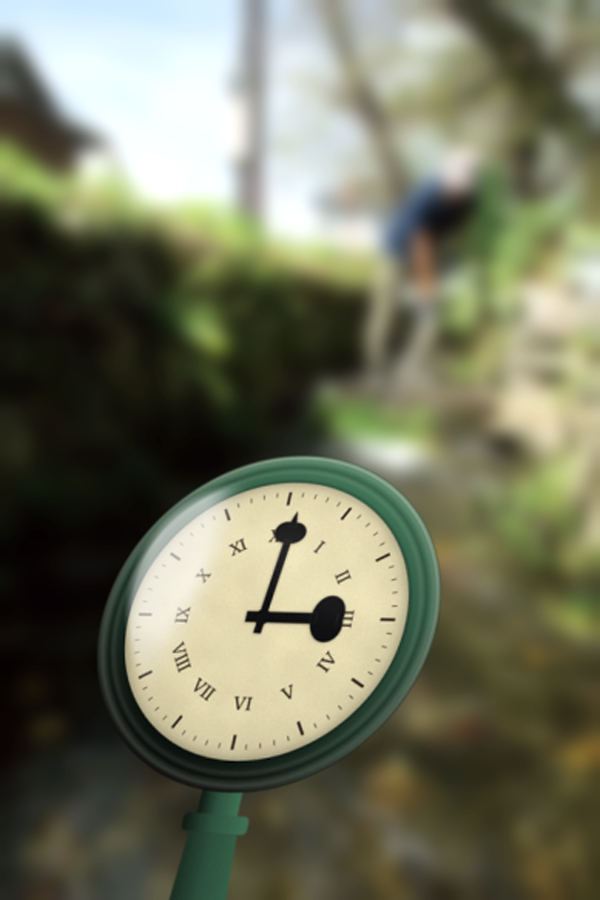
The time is 3h01
